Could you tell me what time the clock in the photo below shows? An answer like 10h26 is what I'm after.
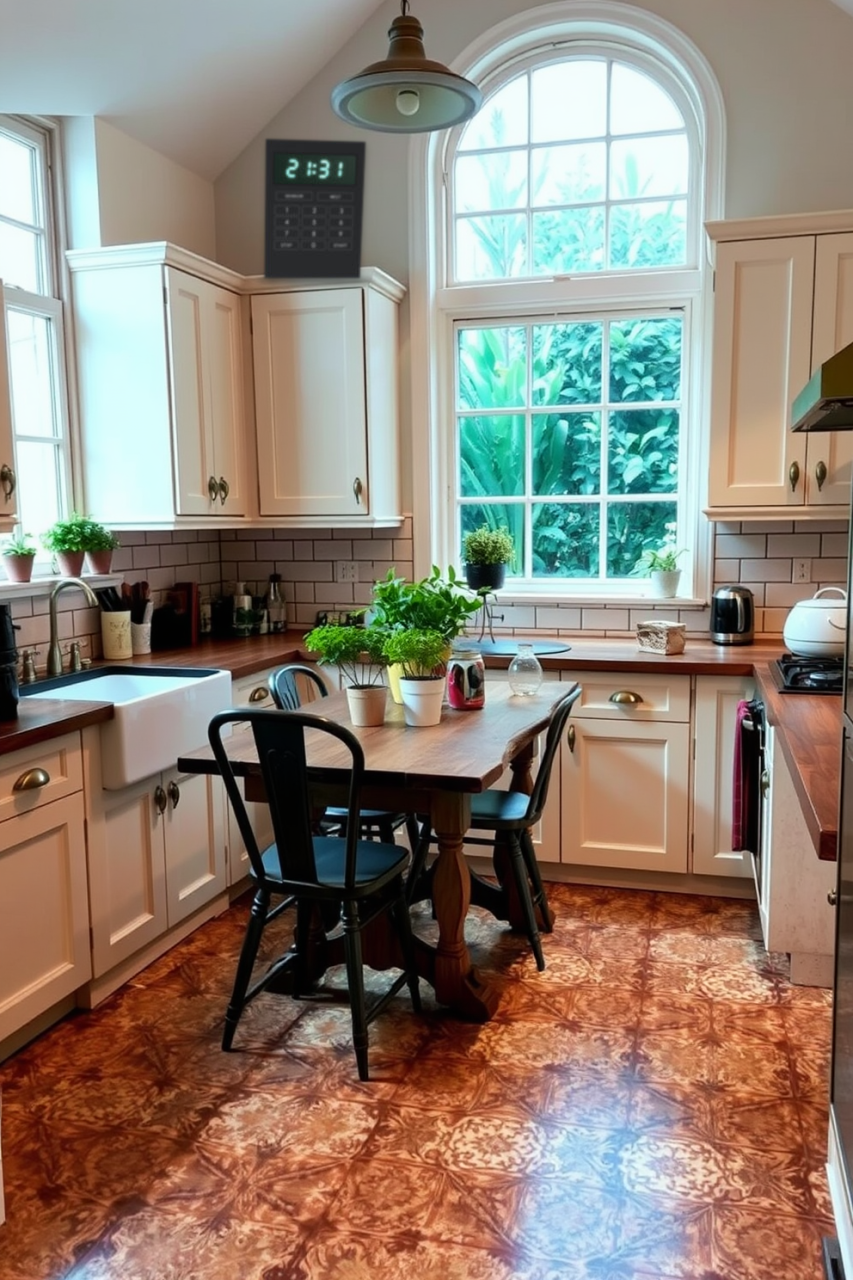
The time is 21h31
